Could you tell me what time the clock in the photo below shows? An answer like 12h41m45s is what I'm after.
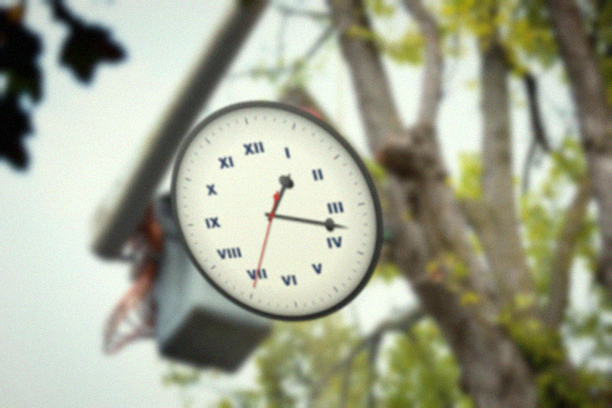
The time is 1h17m35s
